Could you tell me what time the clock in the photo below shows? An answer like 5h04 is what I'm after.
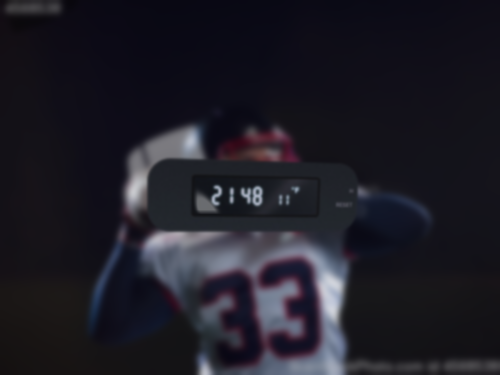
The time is 21h48
